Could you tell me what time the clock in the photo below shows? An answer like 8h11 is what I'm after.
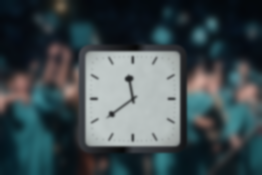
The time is 11h39
